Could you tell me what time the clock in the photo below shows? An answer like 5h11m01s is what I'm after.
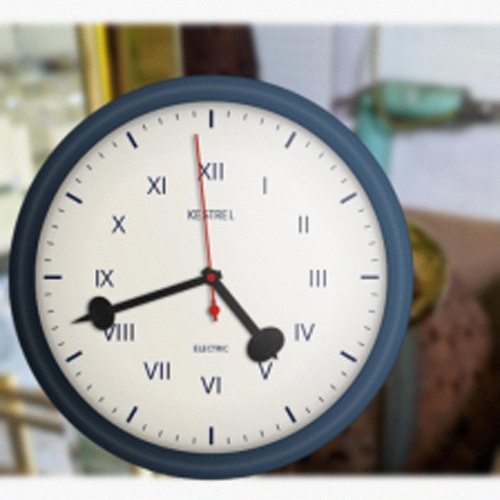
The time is 4h41m59s
